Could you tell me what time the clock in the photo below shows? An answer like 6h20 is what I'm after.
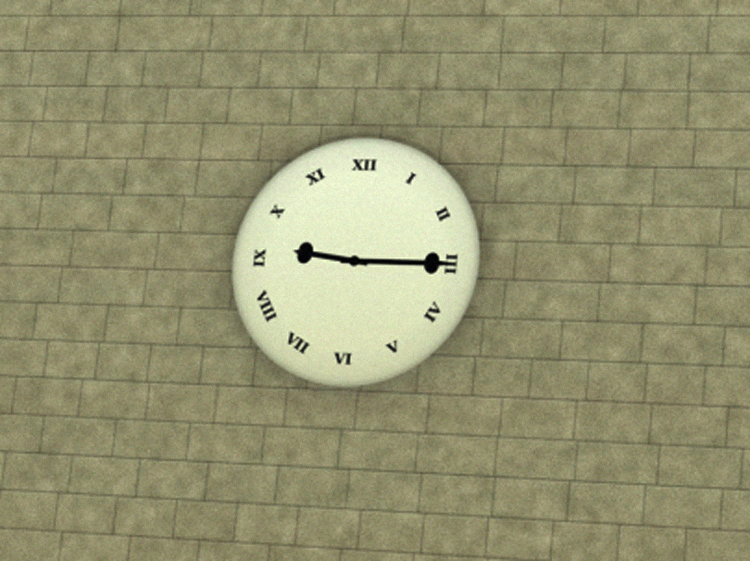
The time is 9h15
